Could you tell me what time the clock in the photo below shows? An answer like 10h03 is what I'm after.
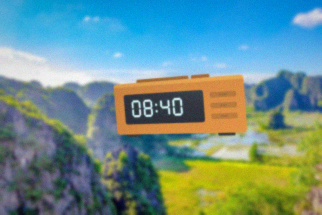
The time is 8h40
